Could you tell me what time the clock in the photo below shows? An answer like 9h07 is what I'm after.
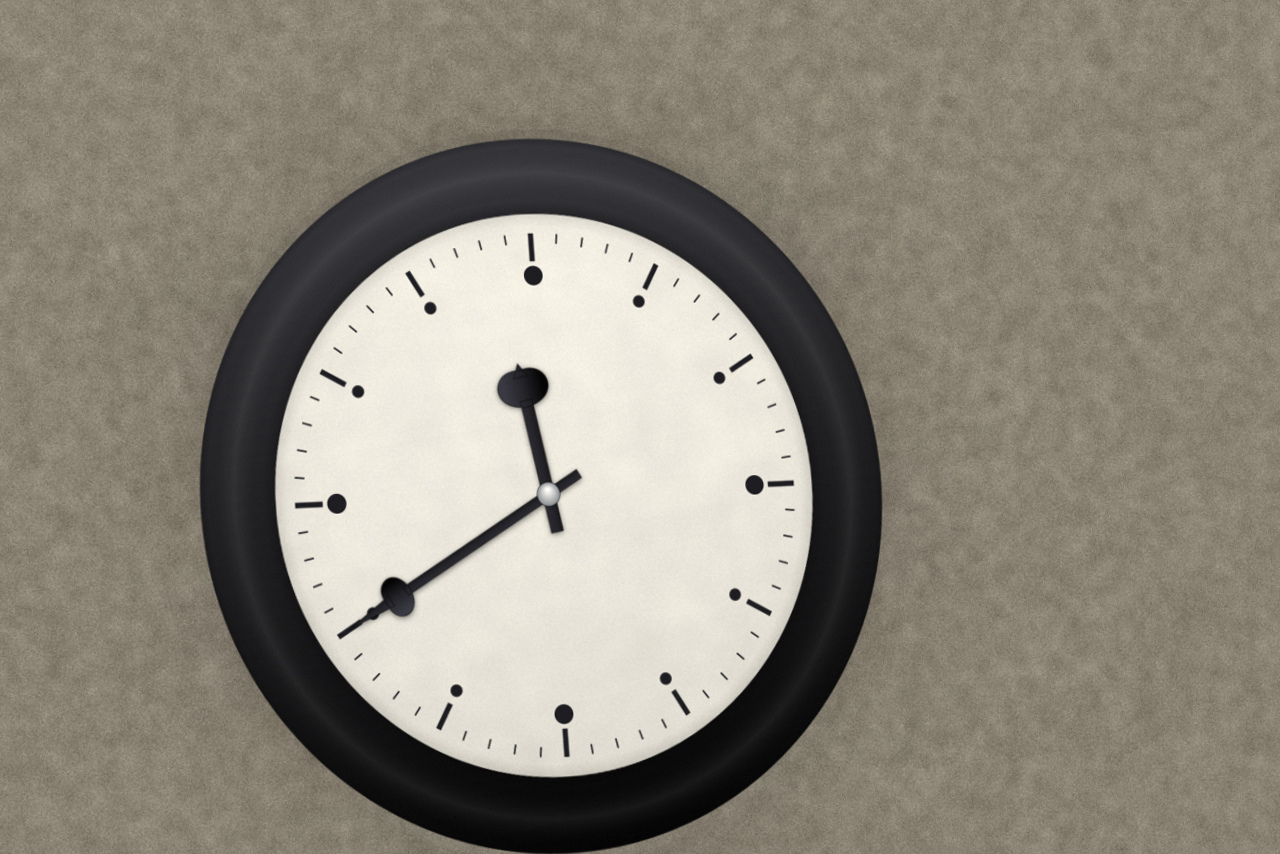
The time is 11h40
